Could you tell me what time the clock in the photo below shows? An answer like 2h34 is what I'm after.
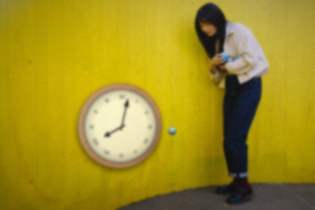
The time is 8h02
